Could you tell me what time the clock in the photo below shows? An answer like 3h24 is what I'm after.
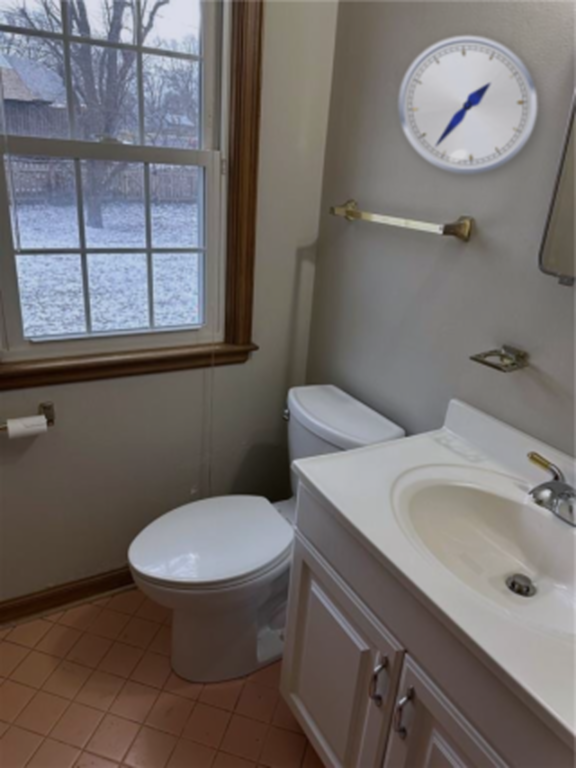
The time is 1h37
